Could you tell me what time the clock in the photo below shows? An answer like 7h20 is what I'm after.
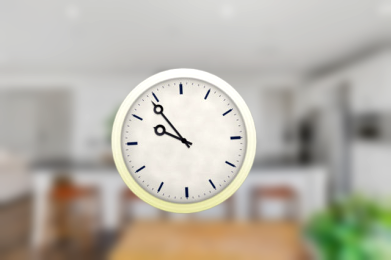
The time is 9h54
